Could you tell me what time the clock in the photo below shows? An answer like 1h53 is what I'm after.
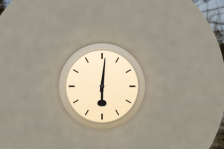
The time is 6h01
